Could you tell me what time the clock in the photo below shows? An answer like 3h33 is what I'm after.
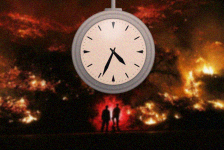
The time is 4h34
